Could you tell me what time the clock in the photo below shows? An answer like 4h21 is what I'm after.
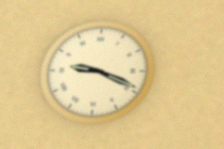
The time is 9h19
